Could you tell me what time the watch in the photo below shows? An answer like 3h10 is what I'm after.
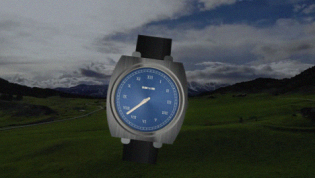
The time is 7h38
